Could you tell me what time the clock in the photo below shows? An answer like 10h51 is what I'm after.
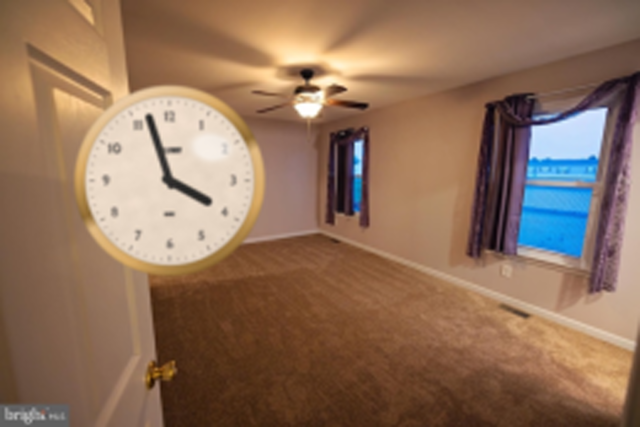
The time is 3h57
